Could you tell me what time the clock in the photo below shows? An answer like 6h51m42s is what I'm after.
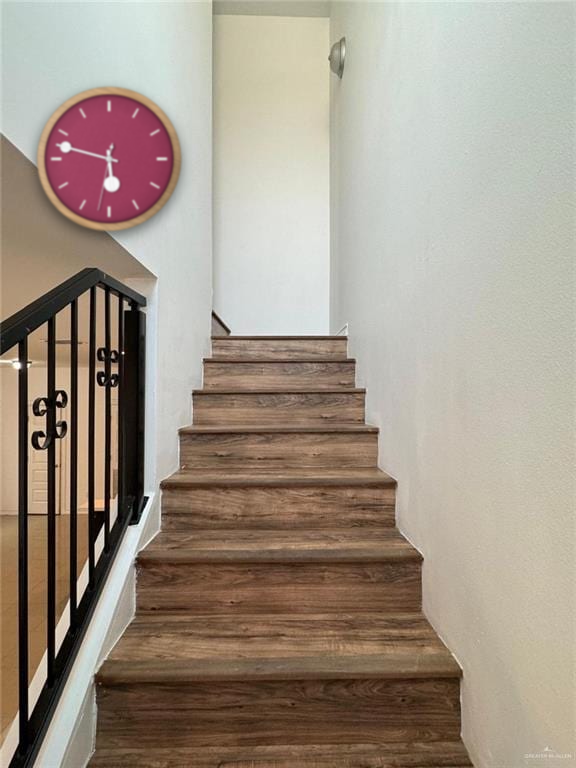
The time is 5h47m32s
